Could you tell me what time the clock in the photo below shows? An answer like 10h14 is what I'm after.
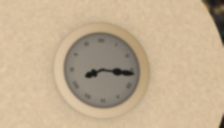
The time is 8h16
